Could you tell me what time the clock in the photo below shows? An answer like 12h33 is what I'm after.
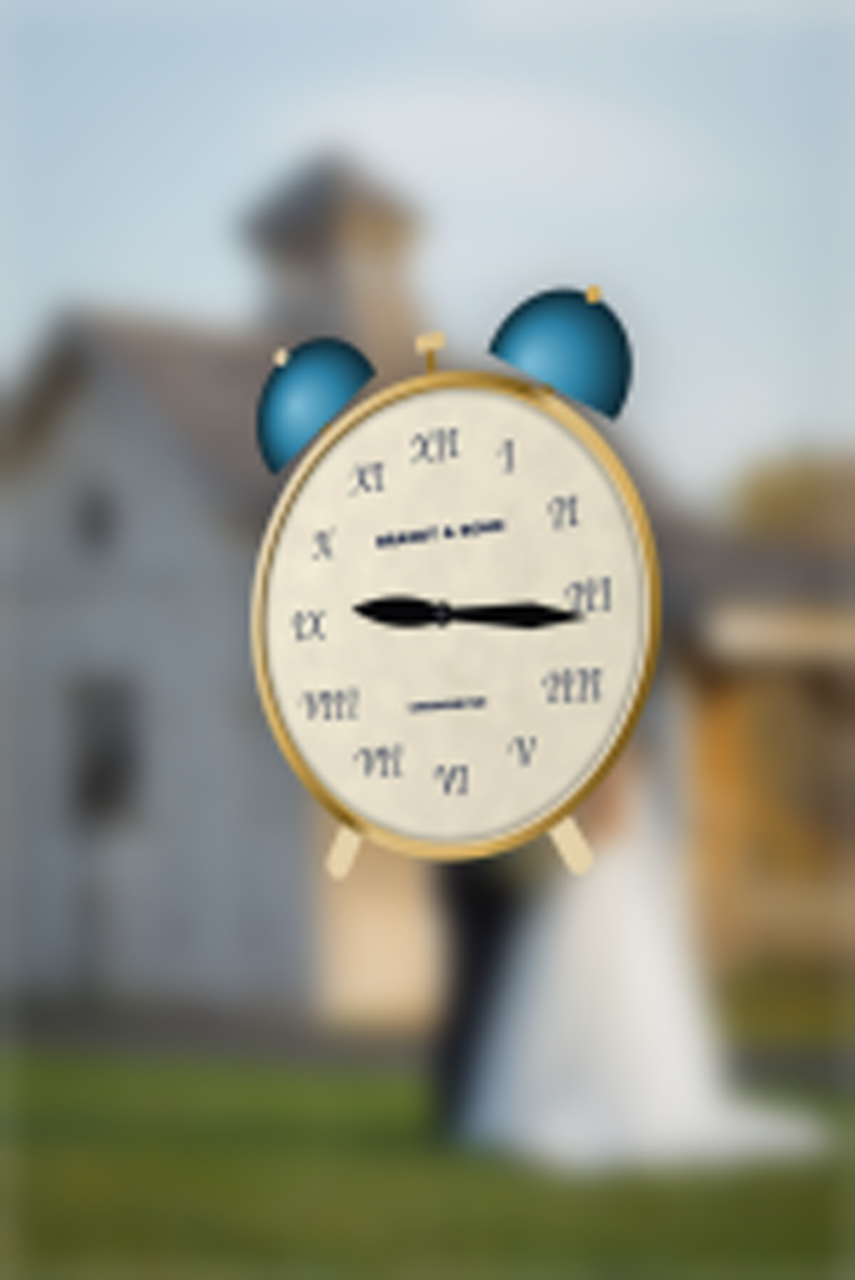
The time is 9h16
